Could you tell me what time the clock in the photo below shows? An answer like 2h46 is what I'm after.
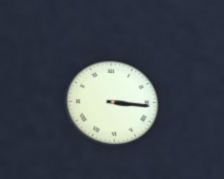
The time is 3h16
